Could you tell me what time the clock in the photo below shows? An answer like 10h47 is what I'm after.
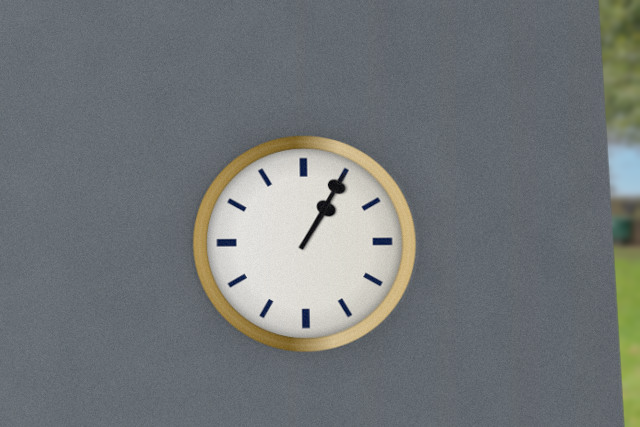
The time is 1h05
